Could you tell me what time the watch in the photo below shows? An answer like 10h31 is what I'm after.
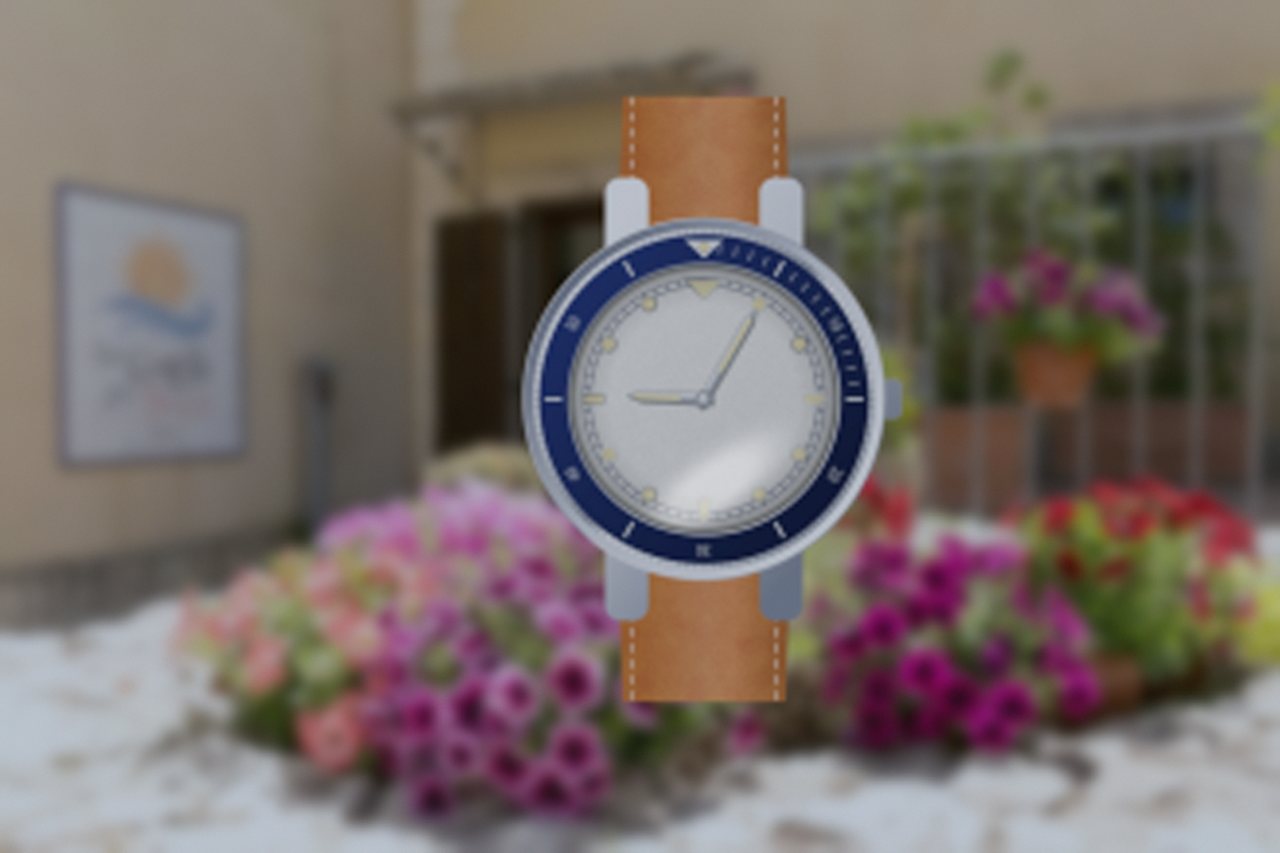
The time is 9h05
